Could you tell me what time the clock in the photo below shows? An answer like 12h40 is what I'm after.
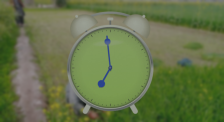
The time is 6h59
